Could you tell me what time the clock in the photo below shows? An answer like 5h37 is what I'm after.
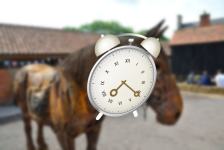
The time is 7h21
